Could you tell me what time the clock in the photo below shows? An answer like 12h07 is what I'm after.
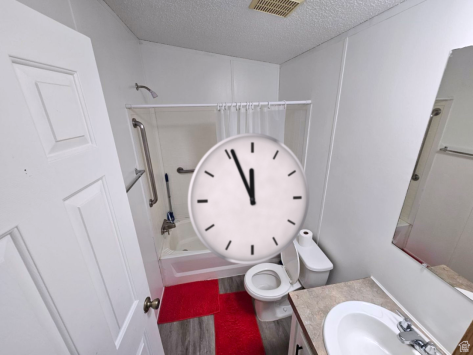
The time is 11h56
